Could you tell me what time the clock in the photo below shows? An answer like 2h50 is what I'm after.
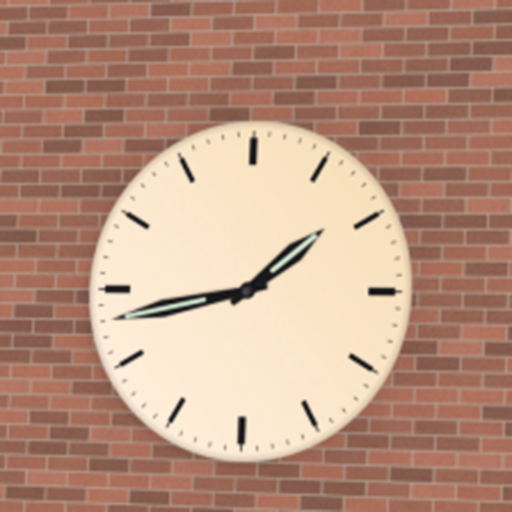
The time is 1h43
